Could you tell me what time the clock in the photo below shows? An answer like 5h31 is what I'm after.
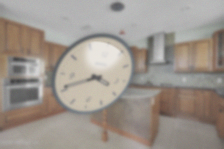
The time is 3h41
